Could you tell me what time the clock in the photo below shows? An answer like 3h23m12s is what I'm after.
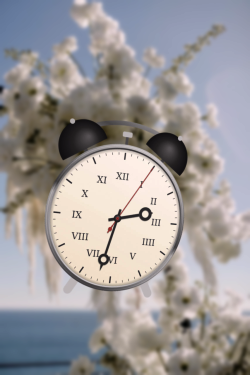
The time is 2h32m05s
